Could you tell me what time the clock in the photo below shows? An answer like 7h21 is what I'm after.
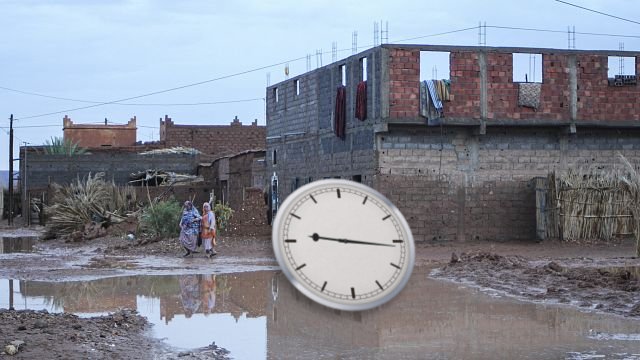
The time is 9h16
